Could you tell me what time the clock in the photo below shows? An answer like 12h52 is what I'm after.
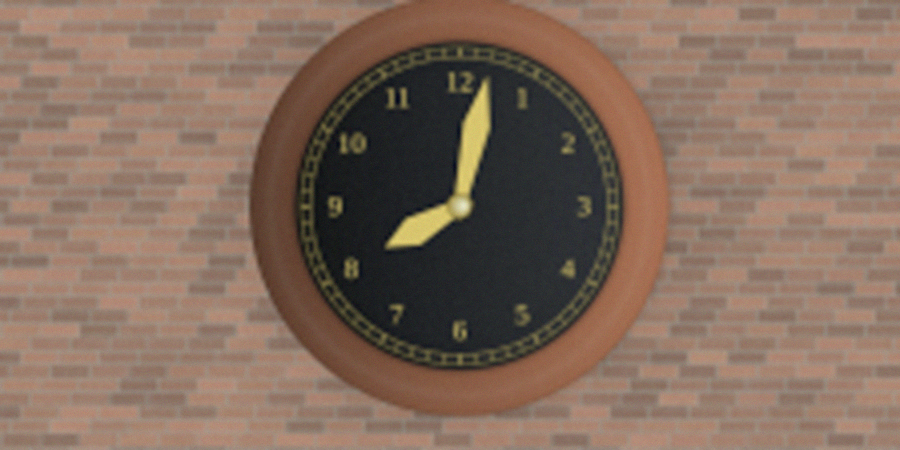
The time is 8h02
